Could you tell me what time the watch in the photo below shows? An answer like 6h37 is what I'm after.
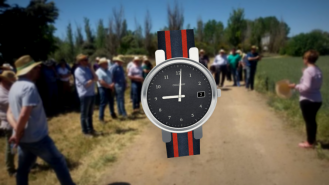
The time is 9h01
